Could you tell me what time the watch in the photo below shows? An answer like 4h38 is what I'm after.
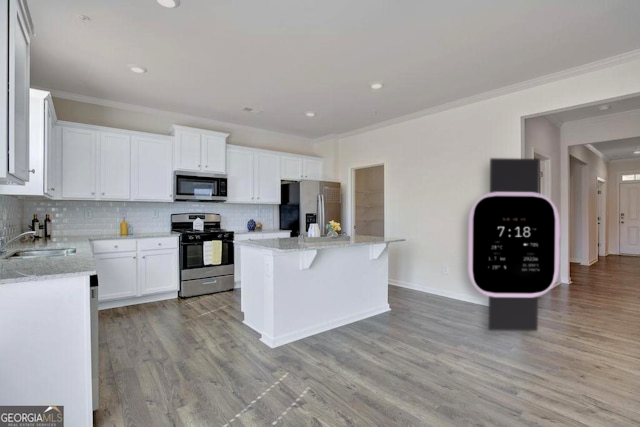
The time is 7h18
